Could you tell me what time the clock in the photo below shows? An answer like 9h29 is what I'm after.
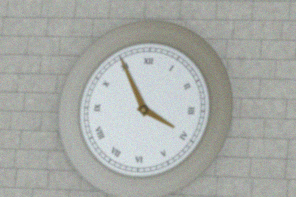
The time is 3h55
